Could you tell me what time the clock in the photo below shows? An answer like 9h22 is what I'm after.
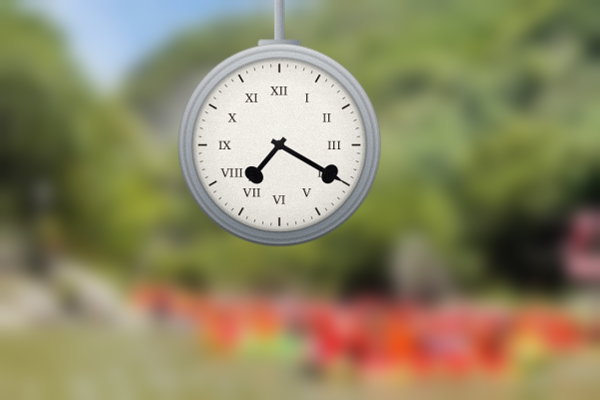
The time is 7h20
